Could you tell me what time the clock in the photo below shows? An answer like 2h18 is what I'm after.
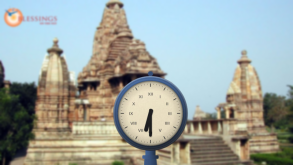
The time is 6h30
